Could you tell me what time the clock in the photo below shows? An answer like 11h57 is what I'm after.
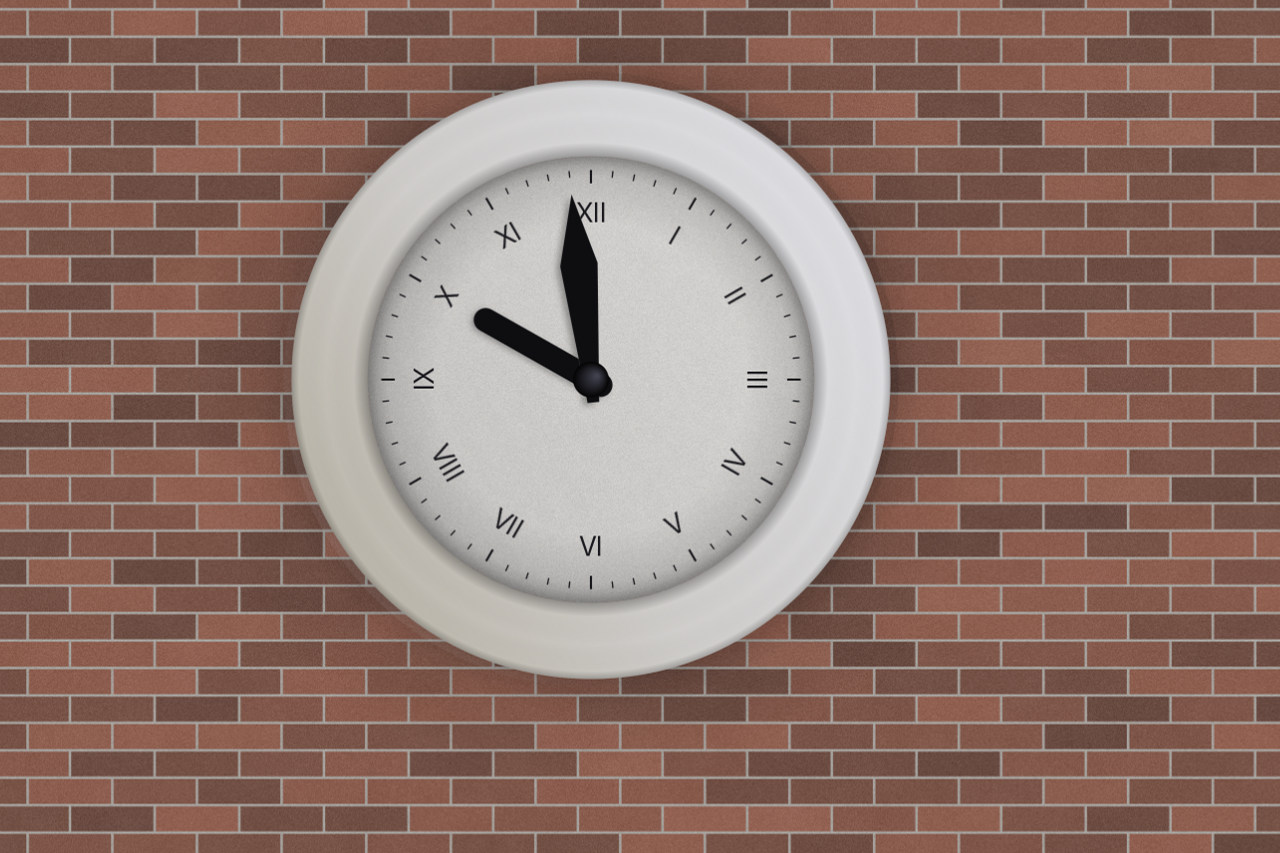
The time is 9h59
